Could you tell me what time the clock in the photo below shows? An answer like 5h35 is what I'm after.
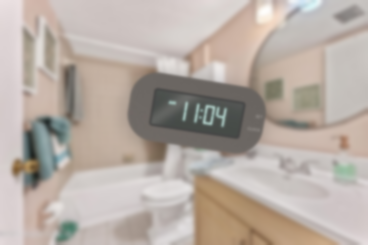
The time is 11h04
